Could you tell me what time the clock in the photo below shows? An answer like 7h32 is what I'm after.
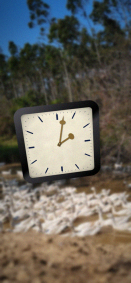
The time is 2h02
